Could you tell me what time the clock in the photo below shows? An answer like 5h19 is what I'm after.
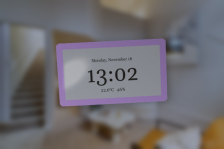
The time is 13h02
